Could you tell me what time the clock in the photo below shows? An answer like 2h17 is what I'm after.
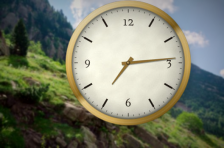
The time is 7h14
